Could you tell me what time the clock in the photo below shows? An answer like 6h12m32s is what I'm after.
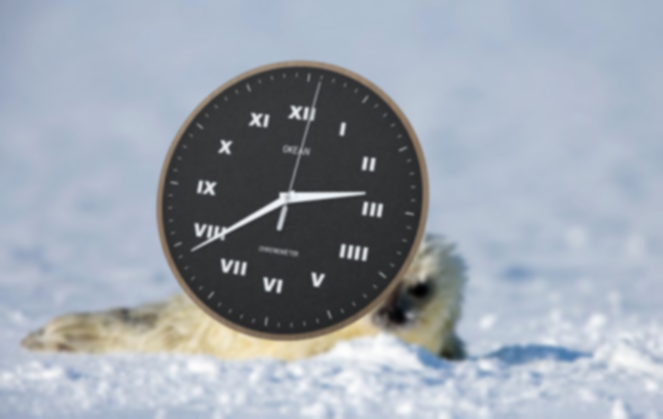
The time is 2h39m01s
